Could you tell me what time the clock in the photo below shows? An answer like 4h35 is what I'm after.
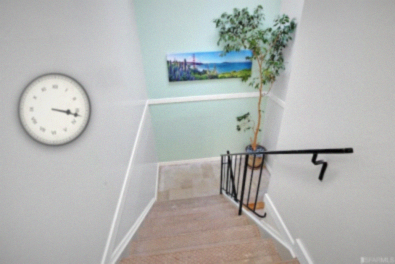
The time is 3h17
